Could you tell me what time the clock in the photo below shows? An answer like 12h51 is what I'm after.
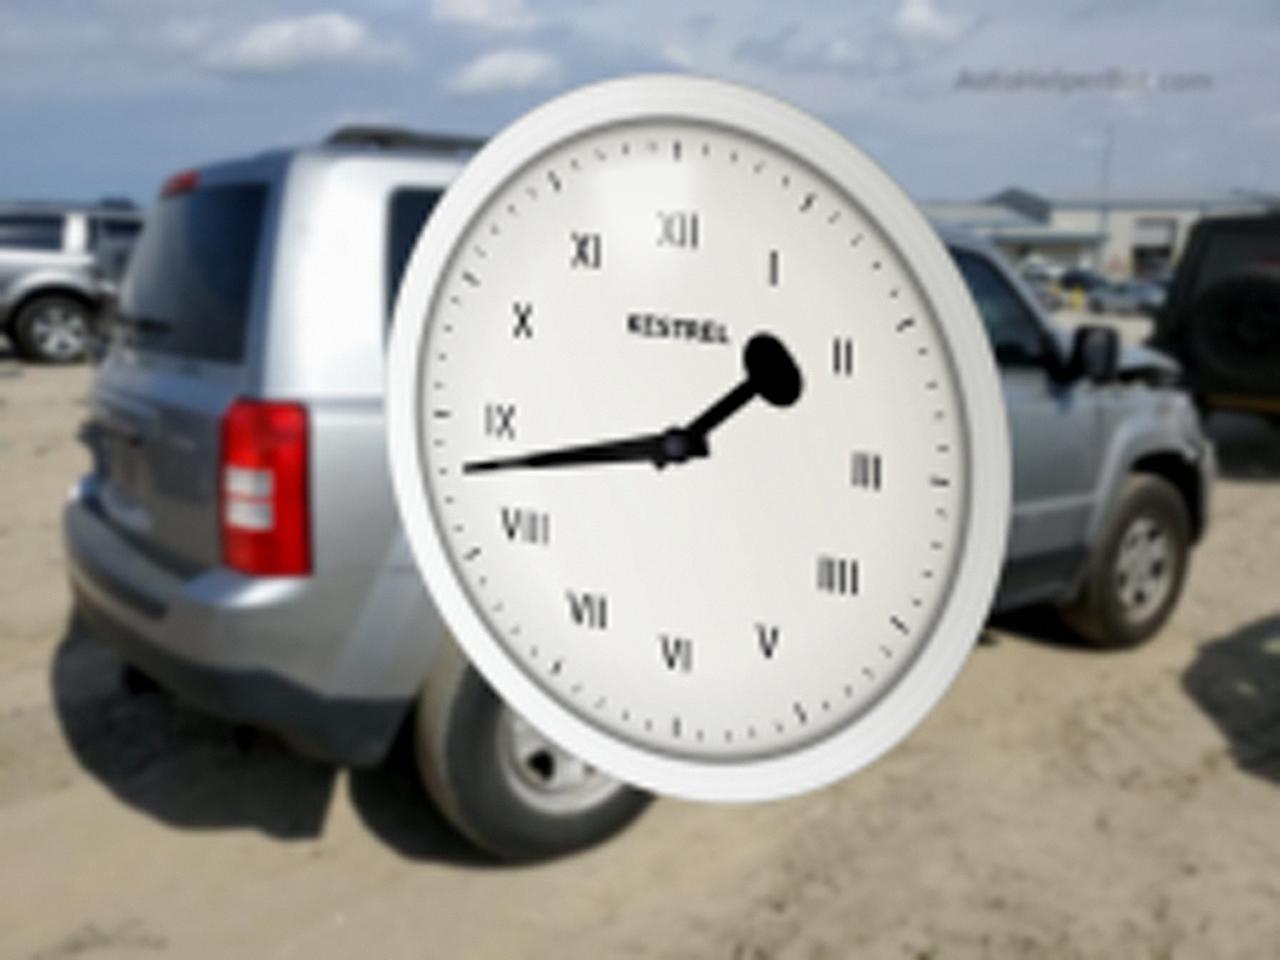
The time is 1h43
